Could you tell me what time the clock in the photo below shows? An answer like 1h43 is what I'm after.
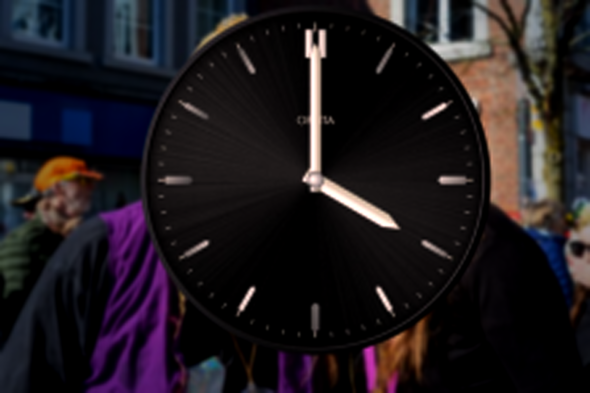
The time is 4h00
